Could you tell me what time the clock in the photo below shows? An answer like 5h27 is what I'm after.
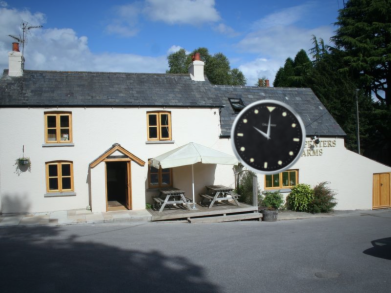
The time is 10h00
